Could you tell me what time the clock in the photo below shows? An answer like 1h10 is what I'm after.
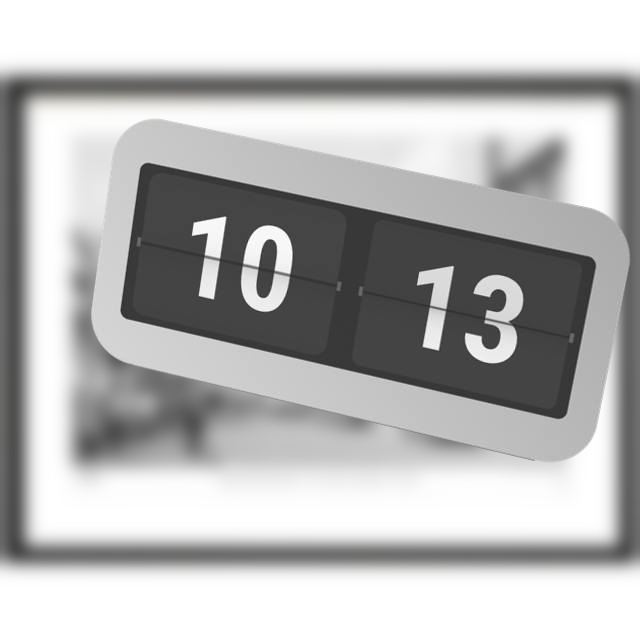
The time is 10h13
